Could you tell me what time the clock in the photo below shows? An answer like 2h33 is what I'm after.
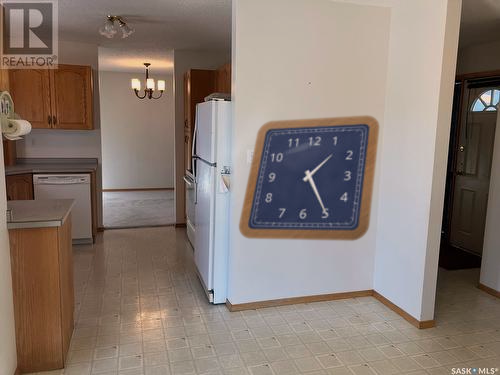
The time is 1h25
